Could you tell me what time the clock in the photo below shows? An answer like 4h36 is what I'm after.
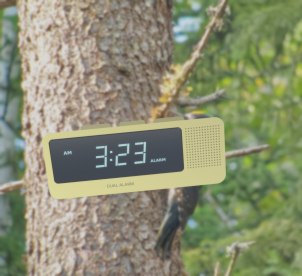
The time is 3h23
